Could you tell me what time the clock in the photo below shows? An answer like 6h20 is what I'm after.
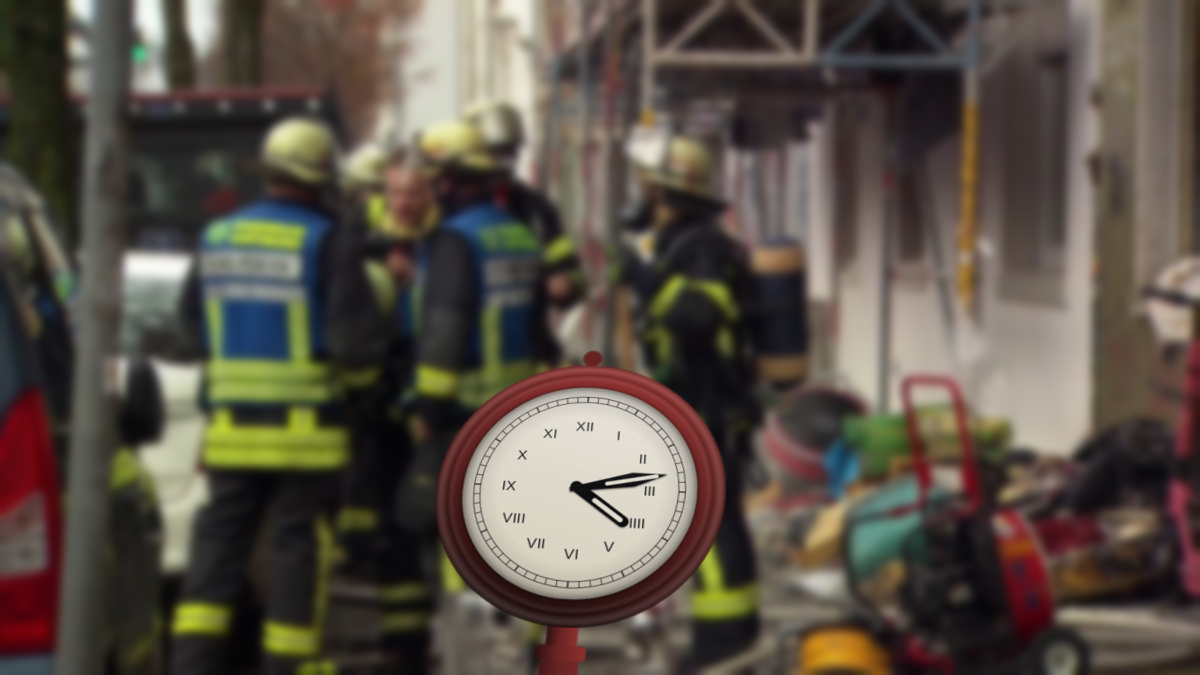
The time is 4h13
